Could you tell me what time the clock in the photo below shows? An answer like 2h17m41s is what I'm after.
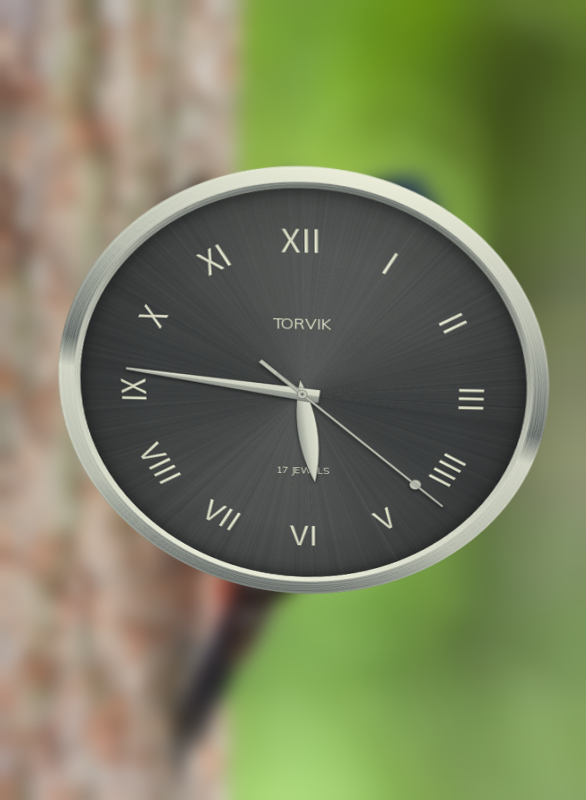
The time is 5h46m22s
